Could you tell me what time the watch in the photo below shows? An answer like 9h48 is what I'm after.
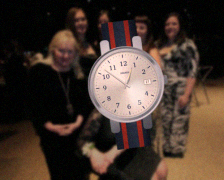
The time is 12h52
